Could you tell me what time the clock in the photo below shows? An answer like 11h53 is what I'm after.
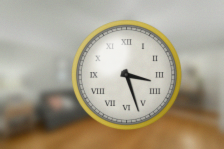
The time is 3h27
